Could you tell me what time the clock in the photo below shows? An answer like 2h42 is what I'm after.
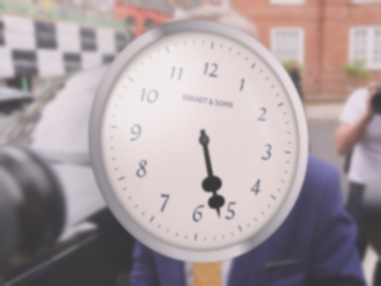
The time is 5h27
